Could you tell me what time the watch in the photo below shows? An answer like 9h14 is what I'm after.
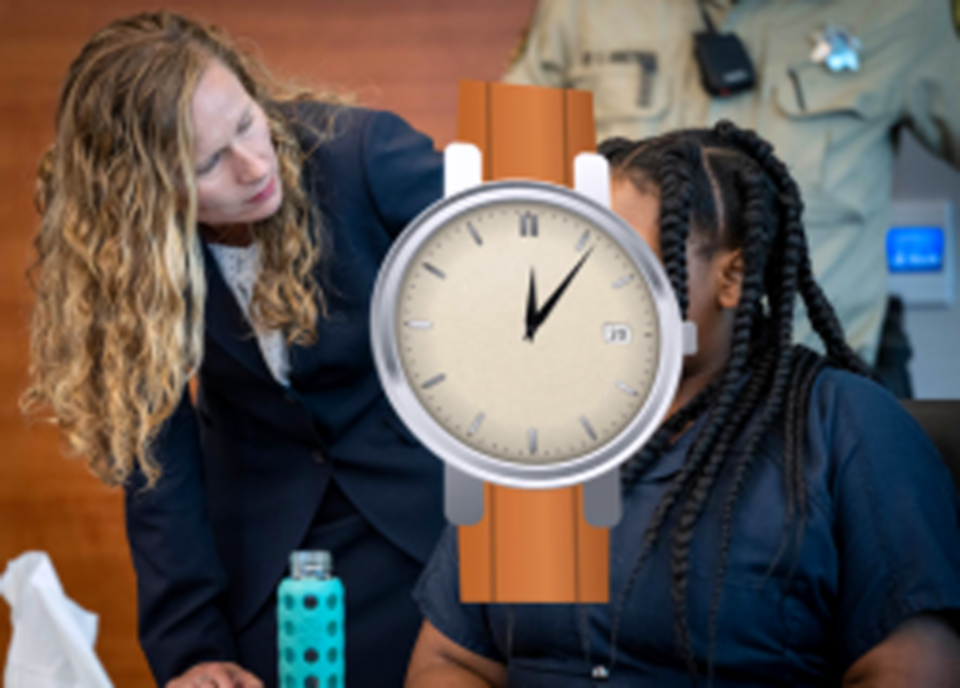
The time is 12h06
